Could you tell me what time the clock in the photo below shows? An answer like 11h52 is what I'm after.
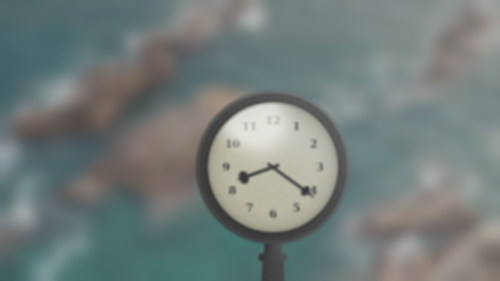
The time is 8h21
